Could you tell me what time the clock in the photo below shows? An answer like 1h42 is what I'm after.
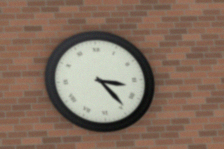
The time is 3h24
